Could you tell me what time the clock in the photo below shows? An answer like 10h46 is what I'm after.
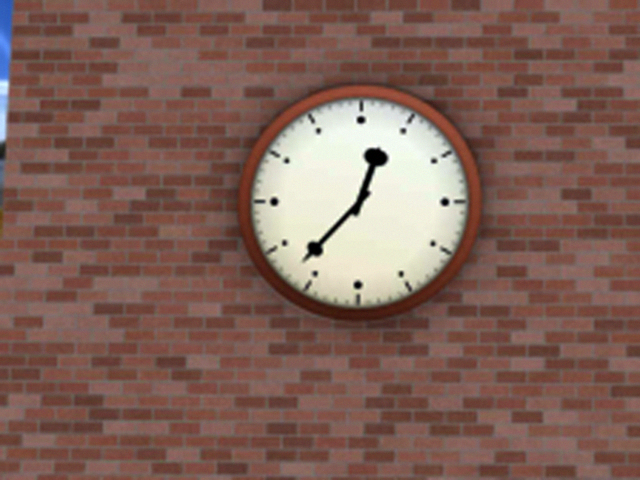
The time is 12h37
